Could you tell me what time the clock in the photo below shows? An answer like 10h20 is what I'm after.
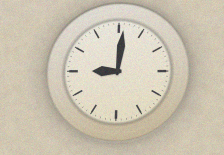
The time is 9h01
